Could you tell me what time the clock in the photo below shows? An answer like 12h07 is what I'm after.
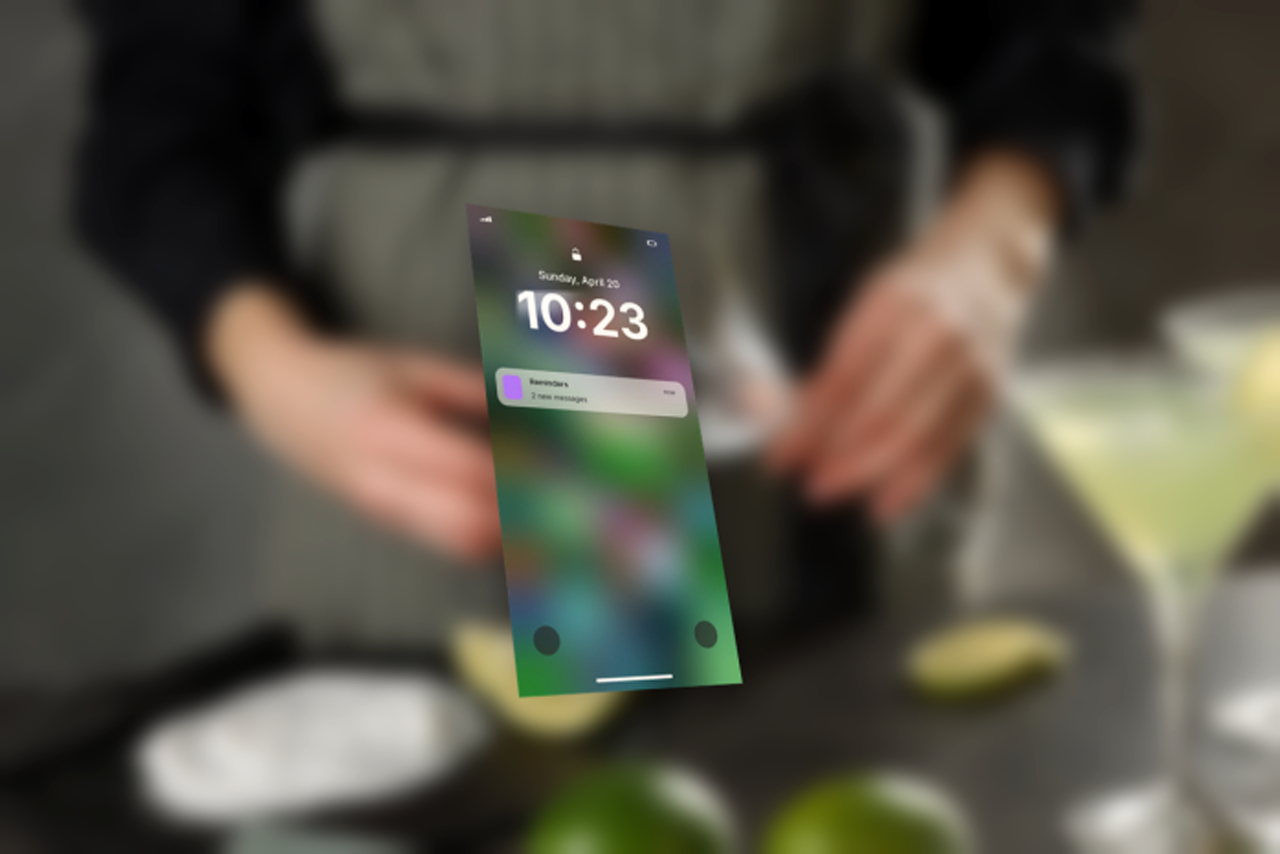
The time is 10h23
